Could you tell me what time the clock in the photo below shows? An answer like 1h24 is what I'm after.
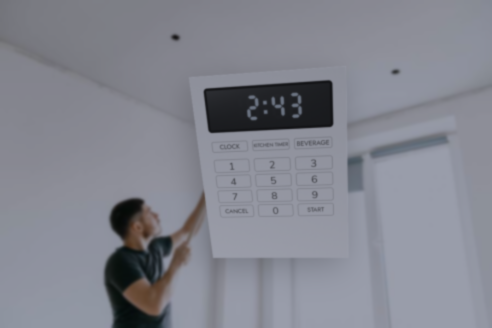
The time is 2h43
